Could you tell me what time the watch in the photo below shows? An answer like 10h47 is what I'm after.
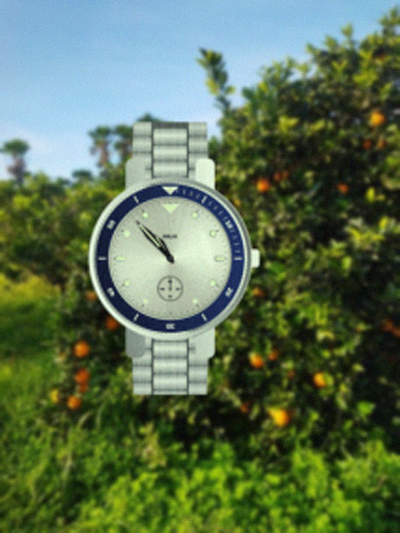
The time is 10h53
